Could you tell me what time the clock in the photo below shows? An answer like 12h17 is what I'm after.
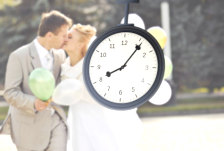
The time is 8h06
